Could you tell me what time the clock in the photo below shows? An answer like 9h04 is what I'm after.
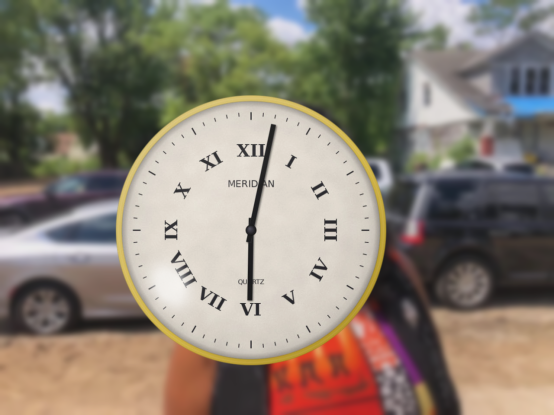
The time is 6h02
